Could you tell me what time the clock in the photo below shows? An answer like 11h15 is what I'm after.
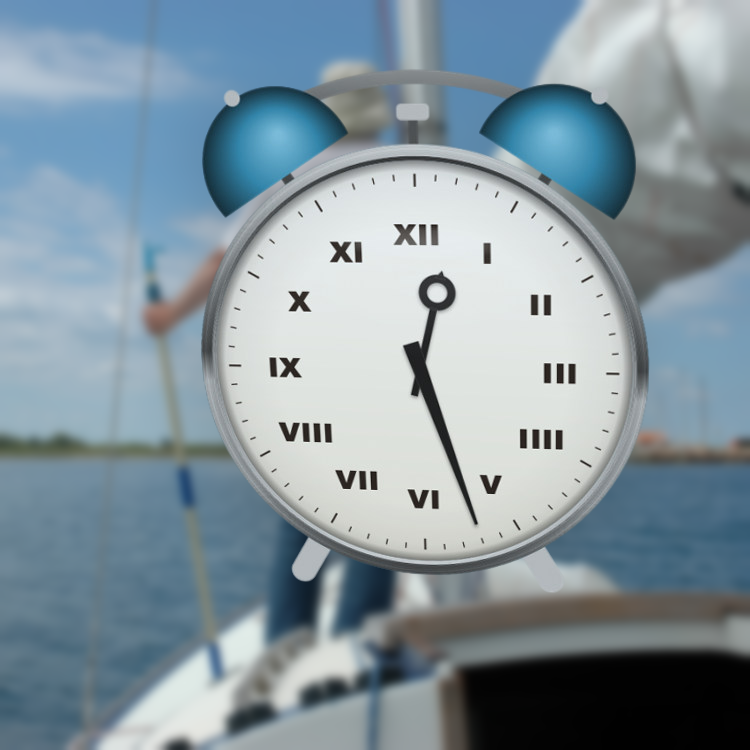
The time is 12h27
